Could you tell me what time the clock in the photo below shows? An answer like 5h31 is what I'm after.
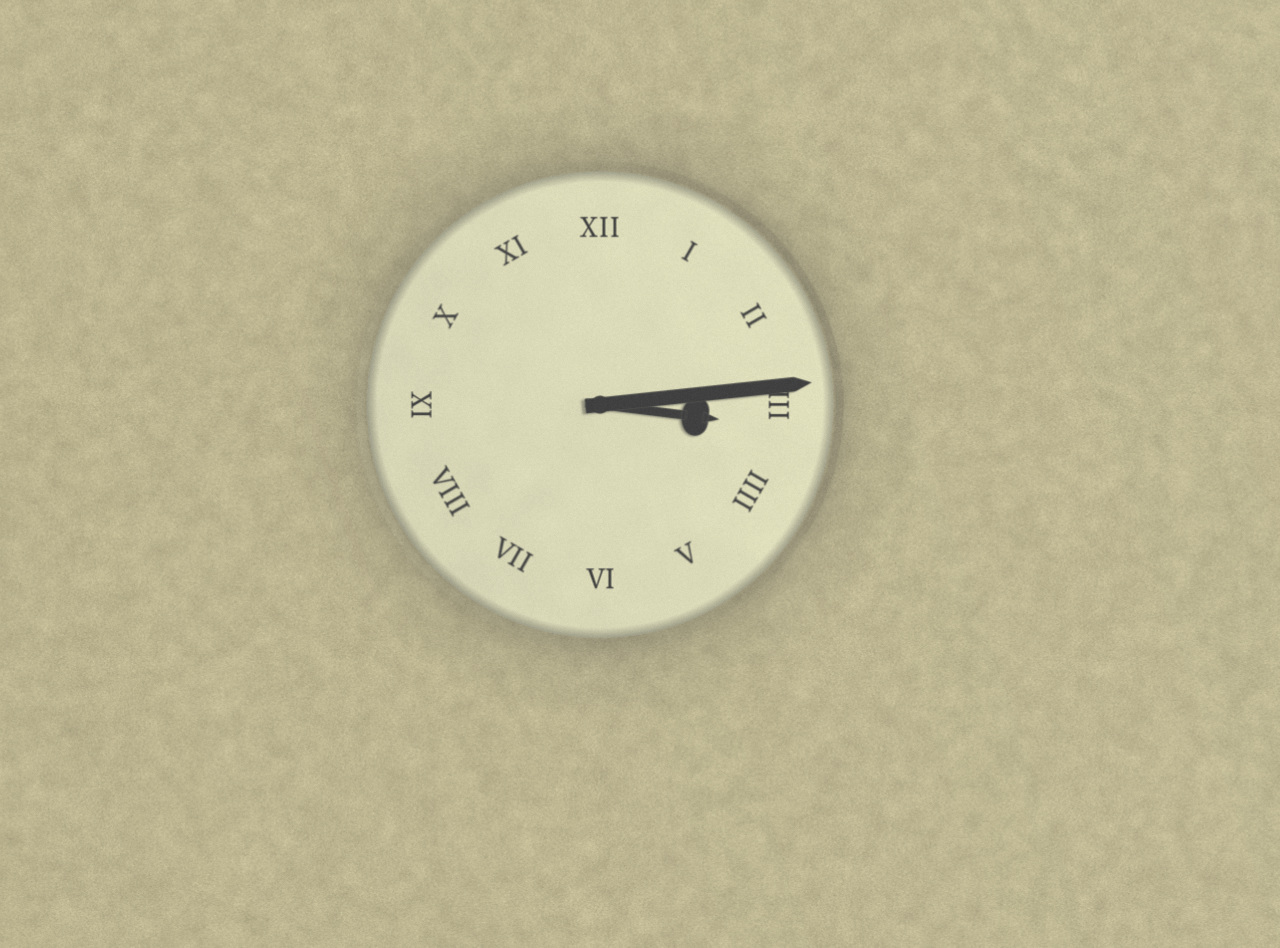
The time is 3h14
